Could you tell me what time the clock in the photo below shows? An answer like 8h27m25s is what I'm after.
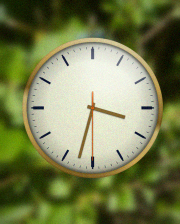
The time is 3h32m30s
